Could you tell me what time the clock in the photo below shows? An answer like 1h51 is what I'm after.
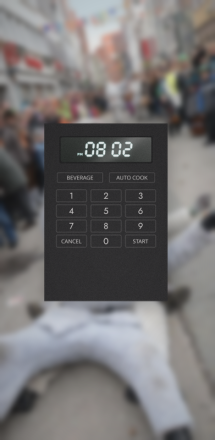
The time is 8h02
